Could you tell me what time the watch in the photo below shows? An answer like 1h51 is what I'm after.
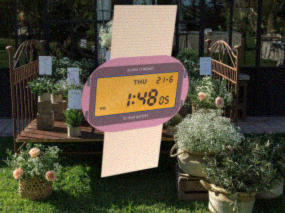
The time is 1h48
